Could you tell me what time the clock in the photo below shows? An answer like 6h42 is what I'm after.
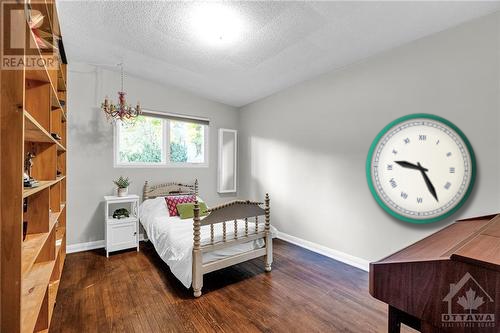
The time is 9h25
